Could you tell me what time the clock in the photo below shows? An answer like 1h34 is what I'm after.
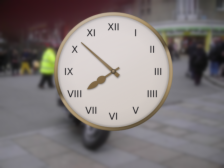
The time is 7h52
